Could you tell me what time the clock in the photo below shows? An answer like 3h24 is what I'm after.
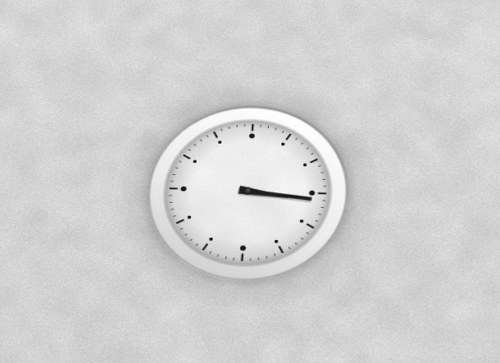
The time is 3h16
